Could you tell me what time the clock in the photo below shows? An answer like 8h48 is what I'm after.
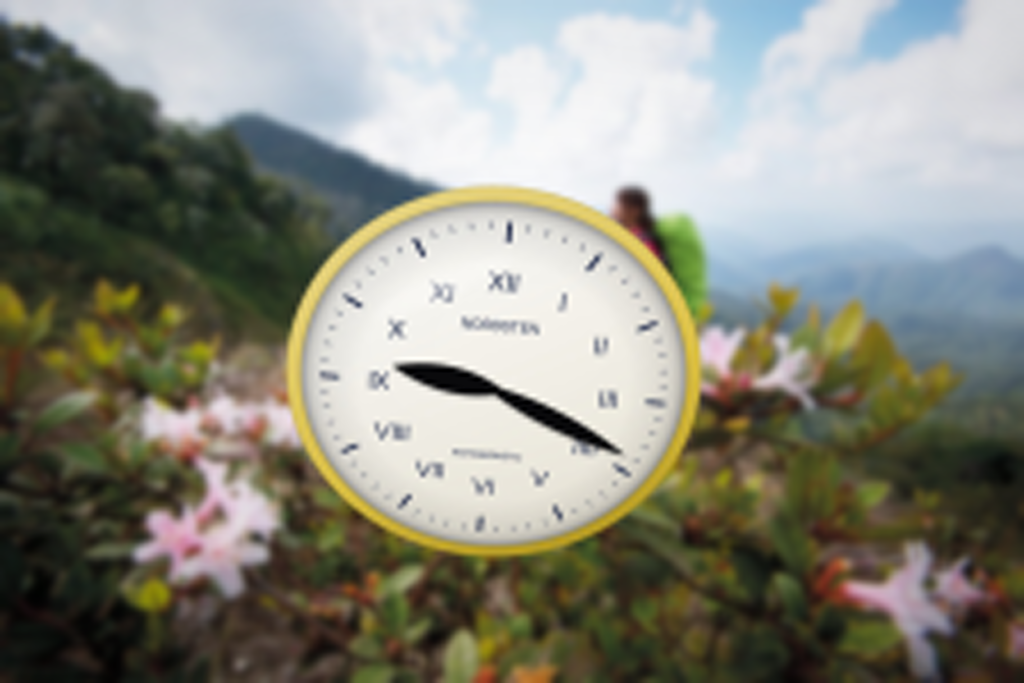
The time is 9h19
